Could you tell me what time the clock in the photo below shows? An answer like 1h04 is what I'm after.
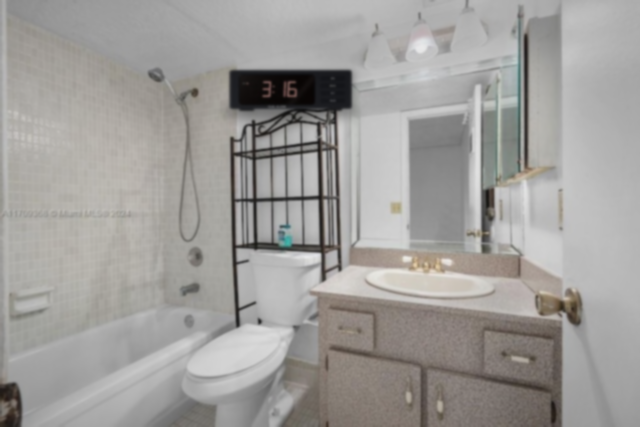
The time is 3h16
